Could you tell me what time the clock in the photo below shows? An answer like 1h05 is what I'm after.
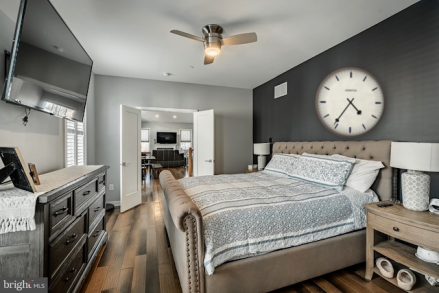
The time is 4h36
